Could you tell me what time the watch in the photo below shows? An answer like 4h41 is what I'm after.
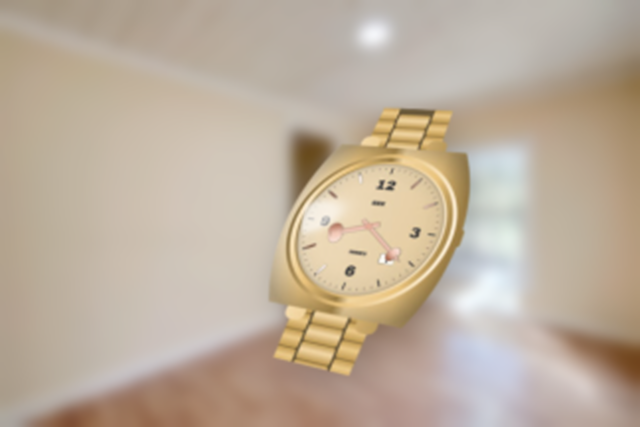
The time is 8h21
